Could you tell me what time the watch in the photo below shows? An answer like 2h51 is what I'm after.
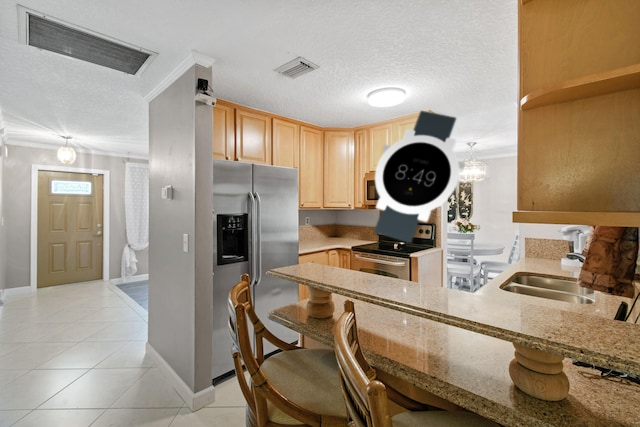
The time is 8h49
